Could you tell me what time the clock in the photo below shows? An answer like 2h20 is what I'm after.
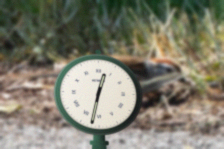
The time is 12h32
